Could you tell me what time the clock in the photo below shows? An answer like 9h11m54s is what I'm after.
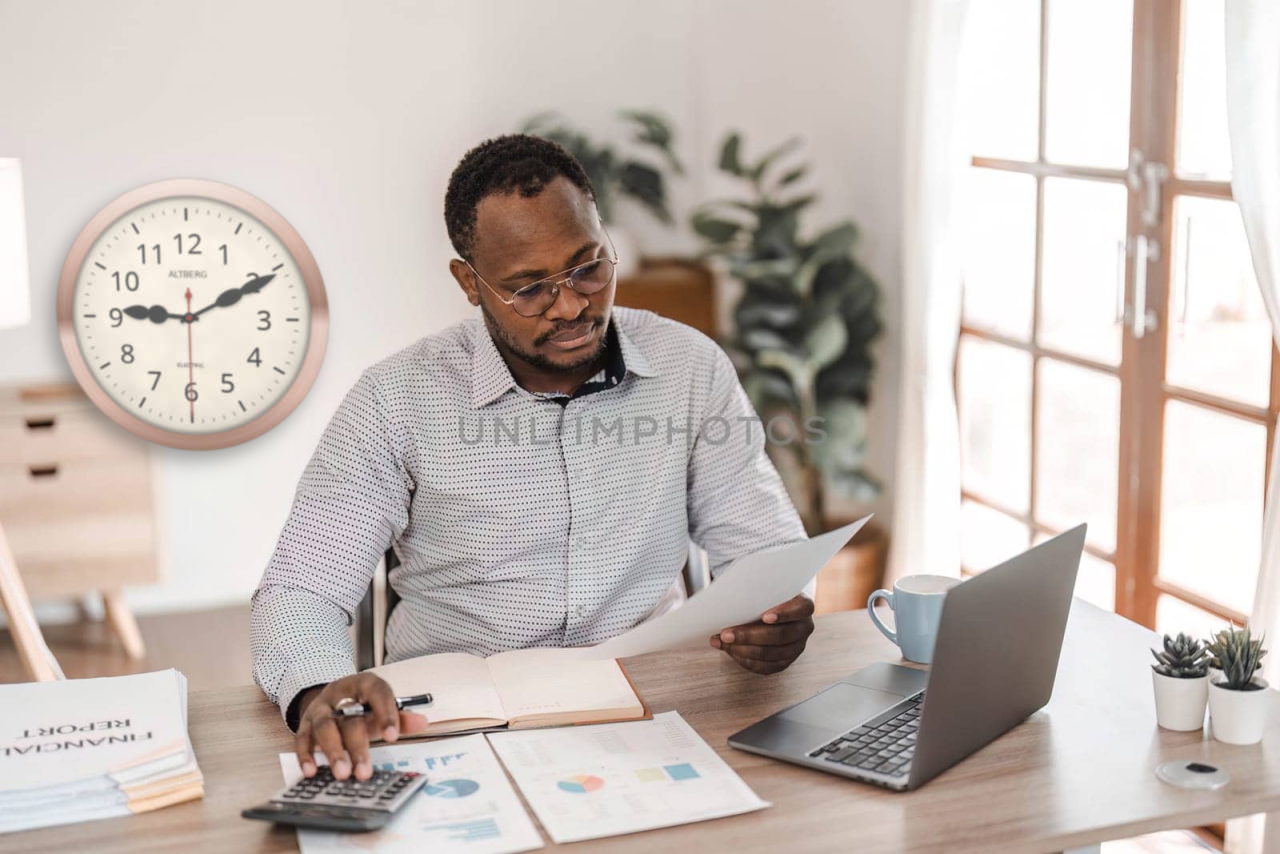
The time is 9h10m30s
